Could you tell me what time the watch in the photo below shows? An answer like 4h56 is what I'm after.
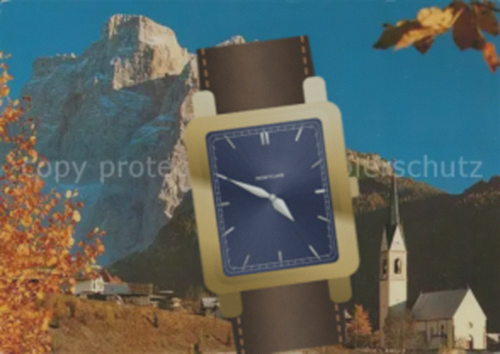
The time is 4h50
